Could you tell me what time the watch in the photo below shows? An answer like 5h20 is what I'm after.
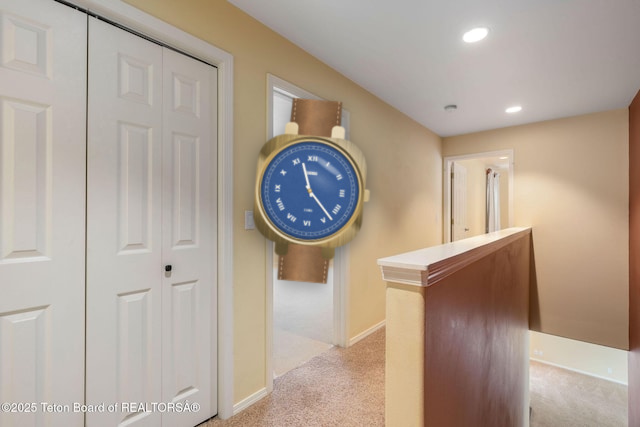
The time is 11h23
